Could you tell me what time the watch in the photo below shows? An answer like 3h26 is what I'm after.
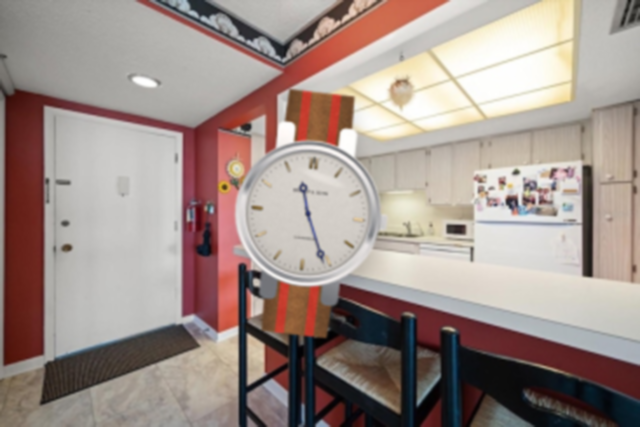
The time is 11h26
